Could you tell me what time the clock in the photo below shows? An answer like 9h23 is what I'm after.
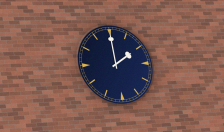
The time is 2h00
